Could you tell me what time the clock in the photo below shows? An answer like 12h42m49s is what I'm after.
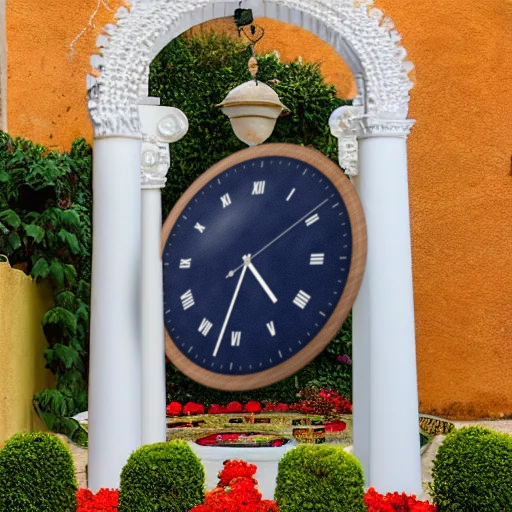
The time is 4h32m09s
